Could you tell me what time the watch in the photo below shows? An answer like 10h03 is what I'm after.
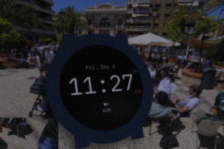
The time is 11h27
